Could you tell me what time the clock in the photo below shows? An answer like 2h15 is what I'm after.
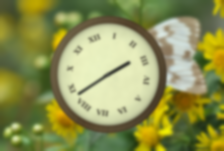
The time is 2h43
